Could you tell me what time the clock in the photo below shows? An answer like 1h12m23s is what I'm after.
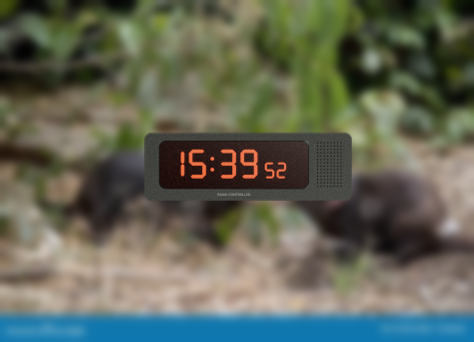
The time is 15h39m52s
